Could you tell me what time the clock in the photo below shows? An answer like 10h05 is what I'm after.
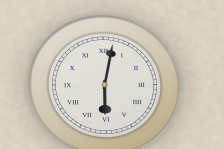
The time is 6h02
